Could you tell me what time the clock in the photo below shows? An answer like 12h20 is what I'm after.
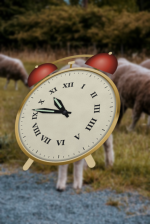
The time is 10h47
